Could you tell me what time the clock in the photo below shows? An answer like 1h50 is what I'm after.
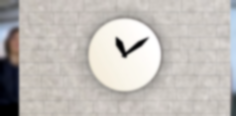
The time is 11h09
